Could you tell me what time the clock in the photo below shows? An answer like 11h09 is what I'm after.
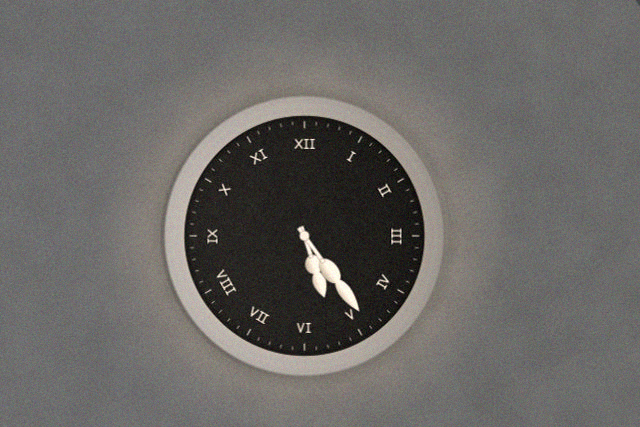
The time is 5h24
